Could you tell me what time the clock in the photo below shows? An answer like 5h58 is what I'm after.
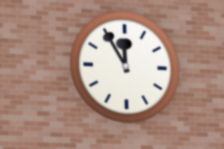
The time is 11h55
